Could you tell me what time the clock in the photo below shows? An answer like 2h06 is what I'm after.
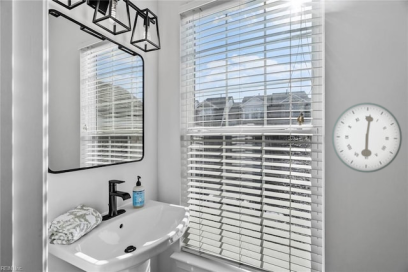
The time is 6h01
